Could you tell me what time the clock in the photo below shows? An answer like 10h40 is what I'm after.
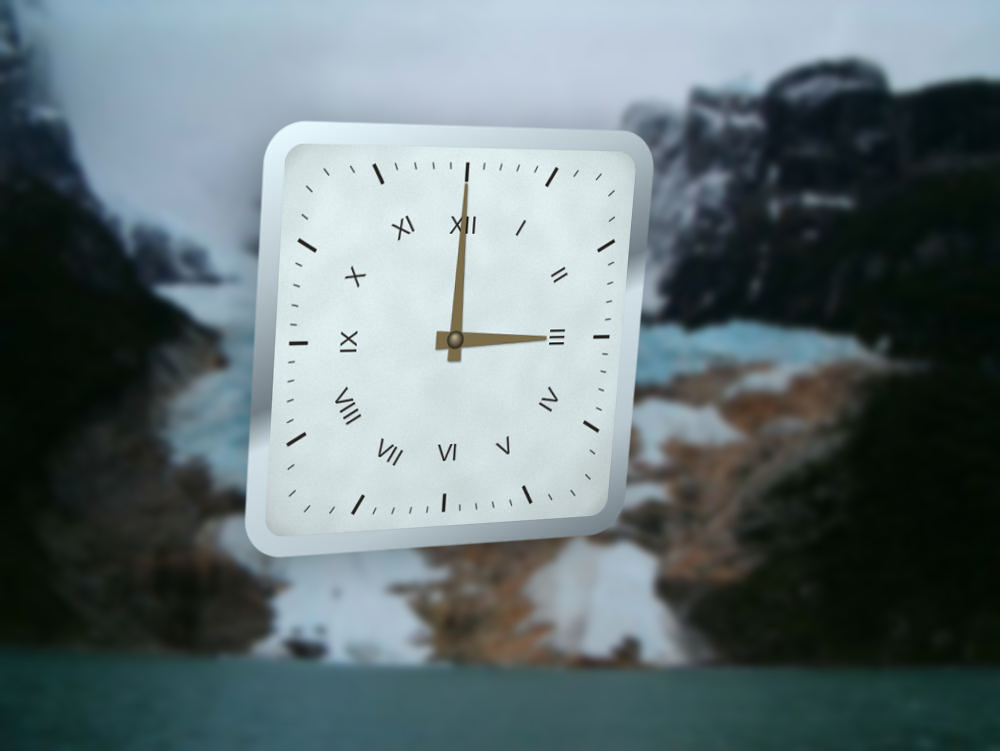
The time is 3h00
